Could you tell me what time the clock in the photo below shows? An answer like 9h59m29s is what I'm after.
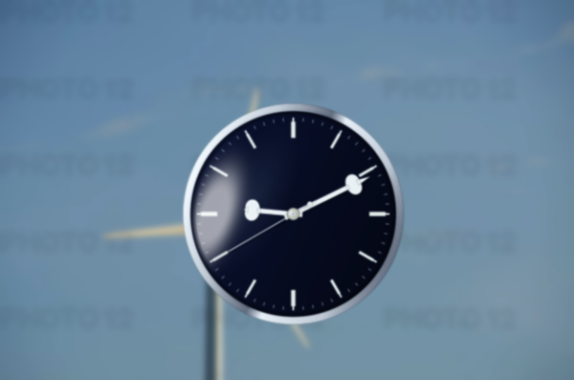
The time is 9h10m40s
